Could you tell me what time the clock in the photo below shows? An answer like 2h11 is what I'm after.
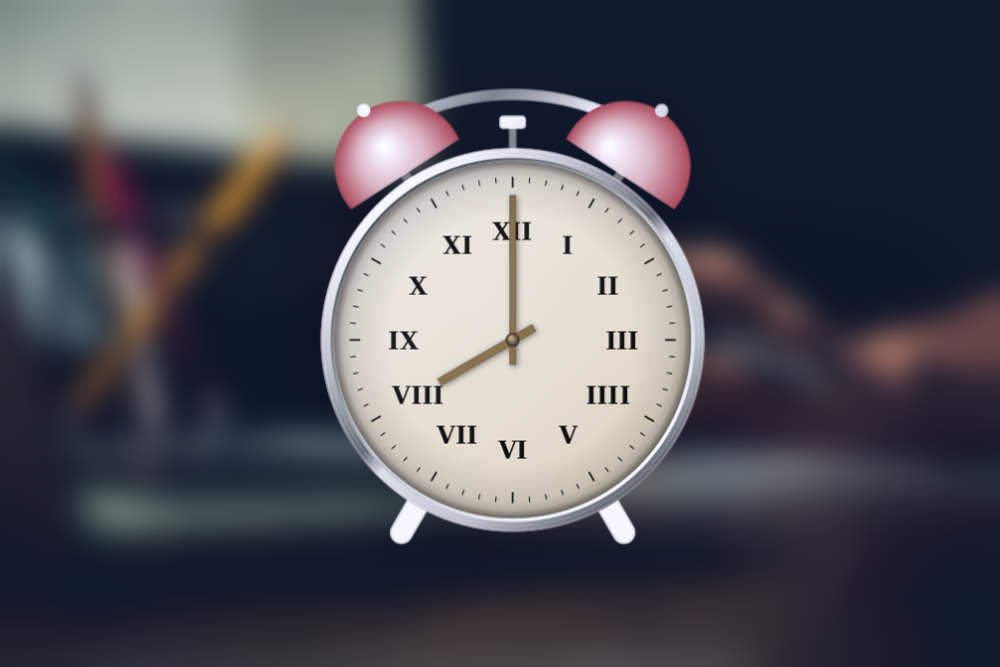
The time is 8h00
